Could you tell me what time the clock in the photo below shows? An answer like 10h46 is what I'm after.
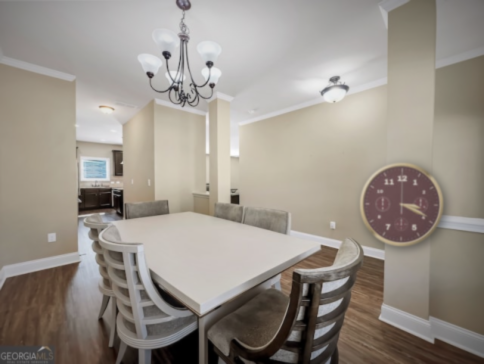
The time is 3h19
